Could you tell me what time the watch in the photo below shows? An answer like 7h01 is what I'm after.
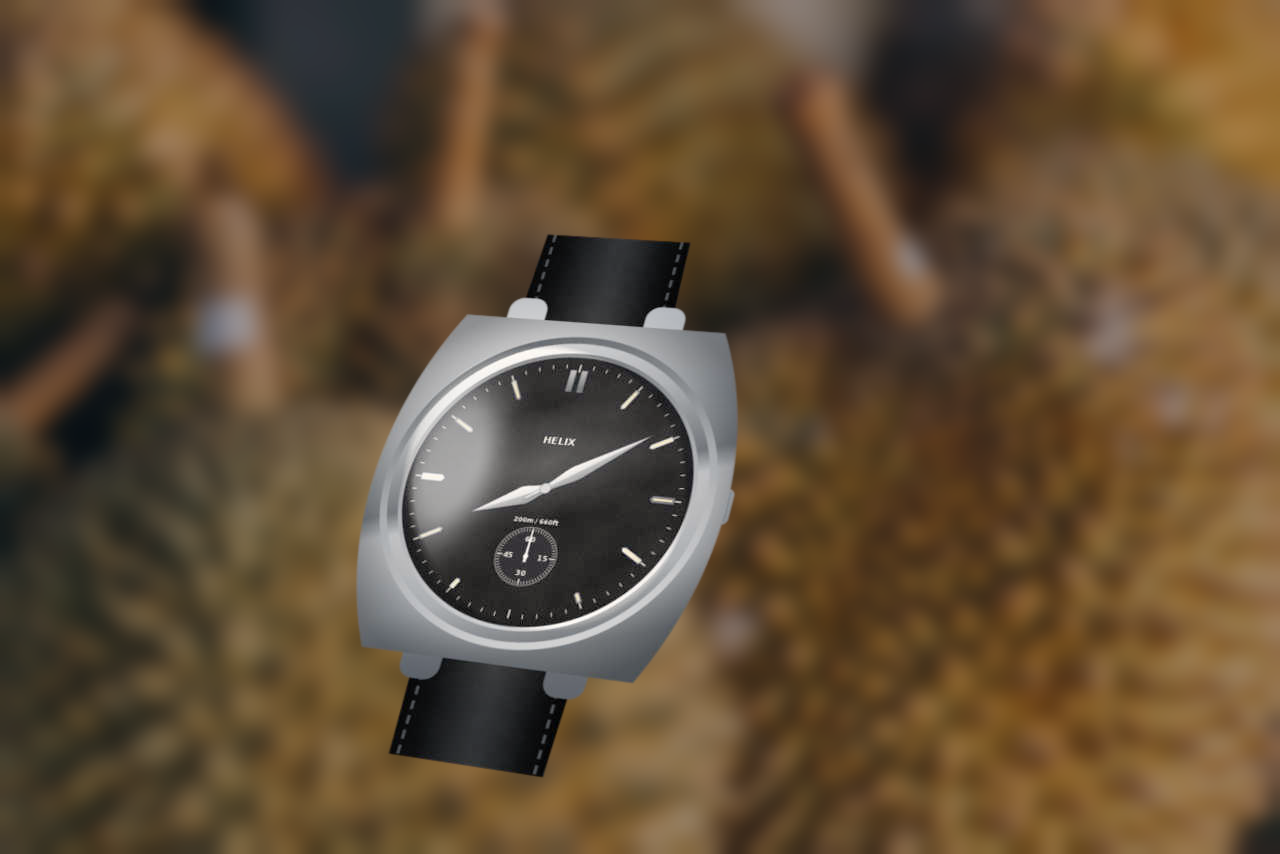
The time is 8h09
